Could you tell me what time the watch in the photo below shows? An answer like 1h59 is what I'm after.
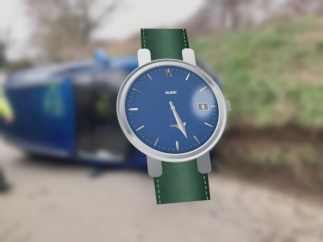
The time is 5h27
